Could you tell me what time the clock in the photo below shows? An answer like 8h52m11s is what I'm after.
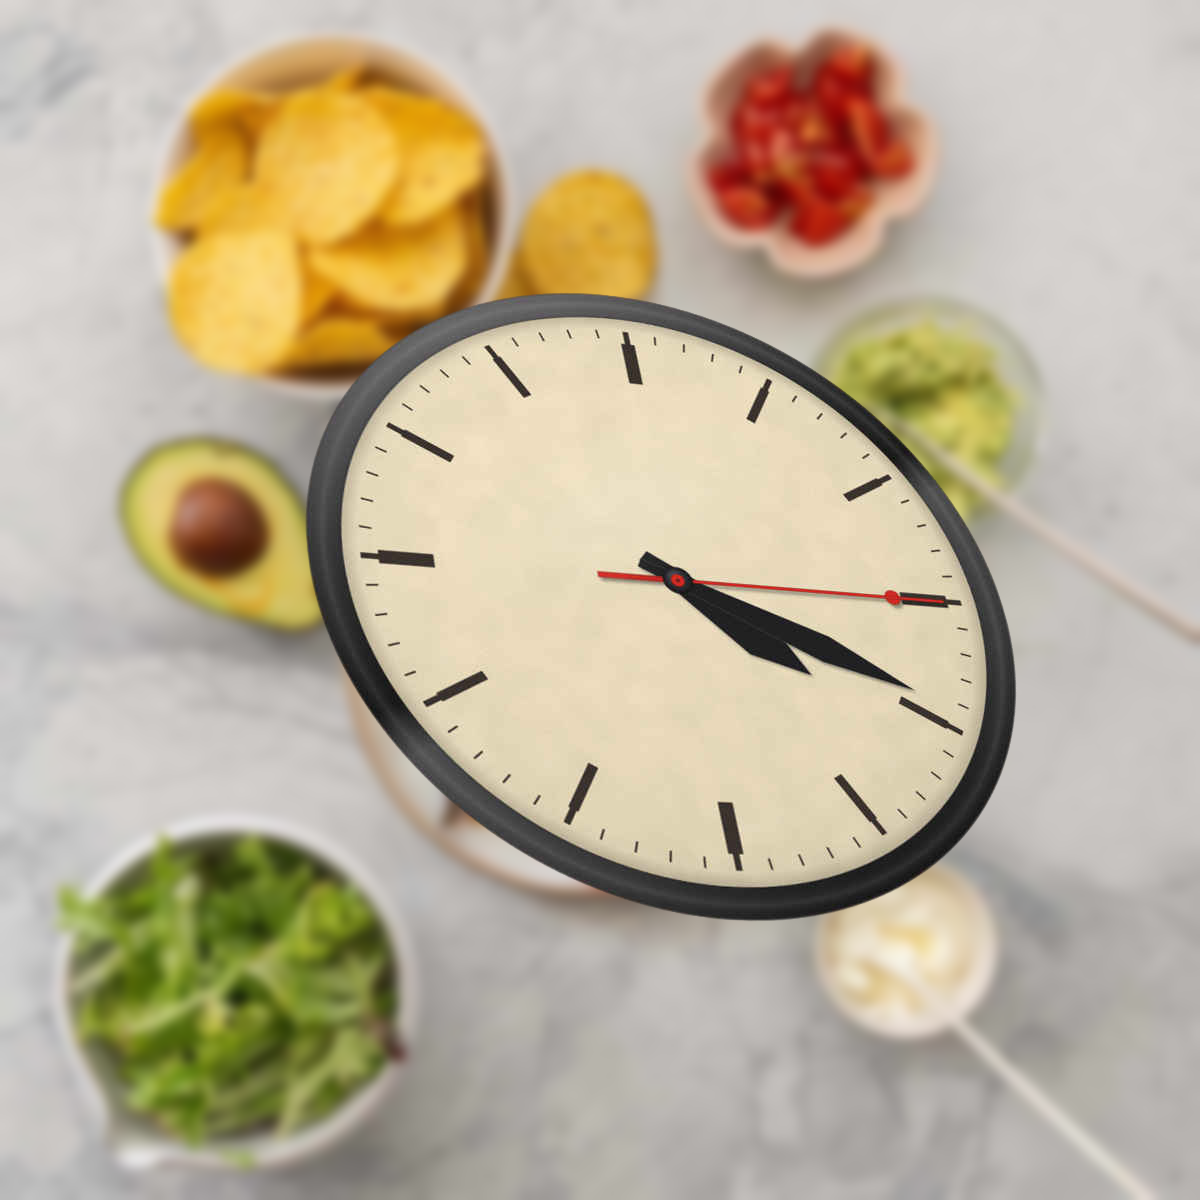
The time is 4h19m15s
